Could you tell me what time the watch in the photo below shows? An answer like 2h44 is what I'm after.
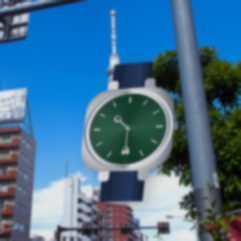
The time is 10h30
